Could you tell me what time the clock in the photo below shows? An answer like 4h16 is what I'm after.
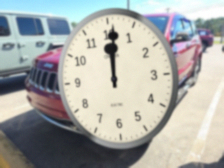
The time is 12h01
